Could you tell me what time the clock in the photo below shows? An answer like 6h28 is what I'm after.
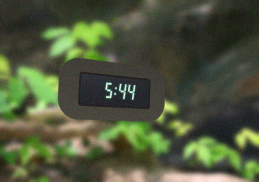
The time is 5h44
